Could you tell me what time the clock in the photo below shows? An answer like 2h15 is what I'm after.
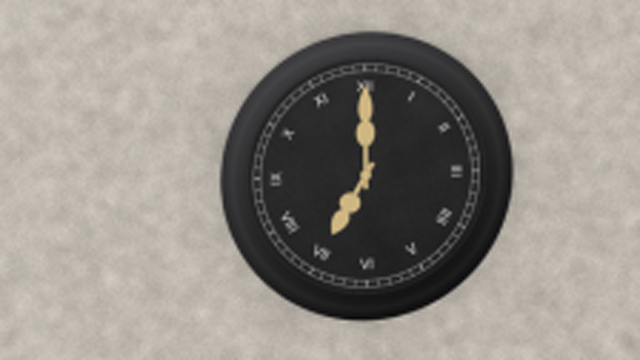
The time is 7h00
